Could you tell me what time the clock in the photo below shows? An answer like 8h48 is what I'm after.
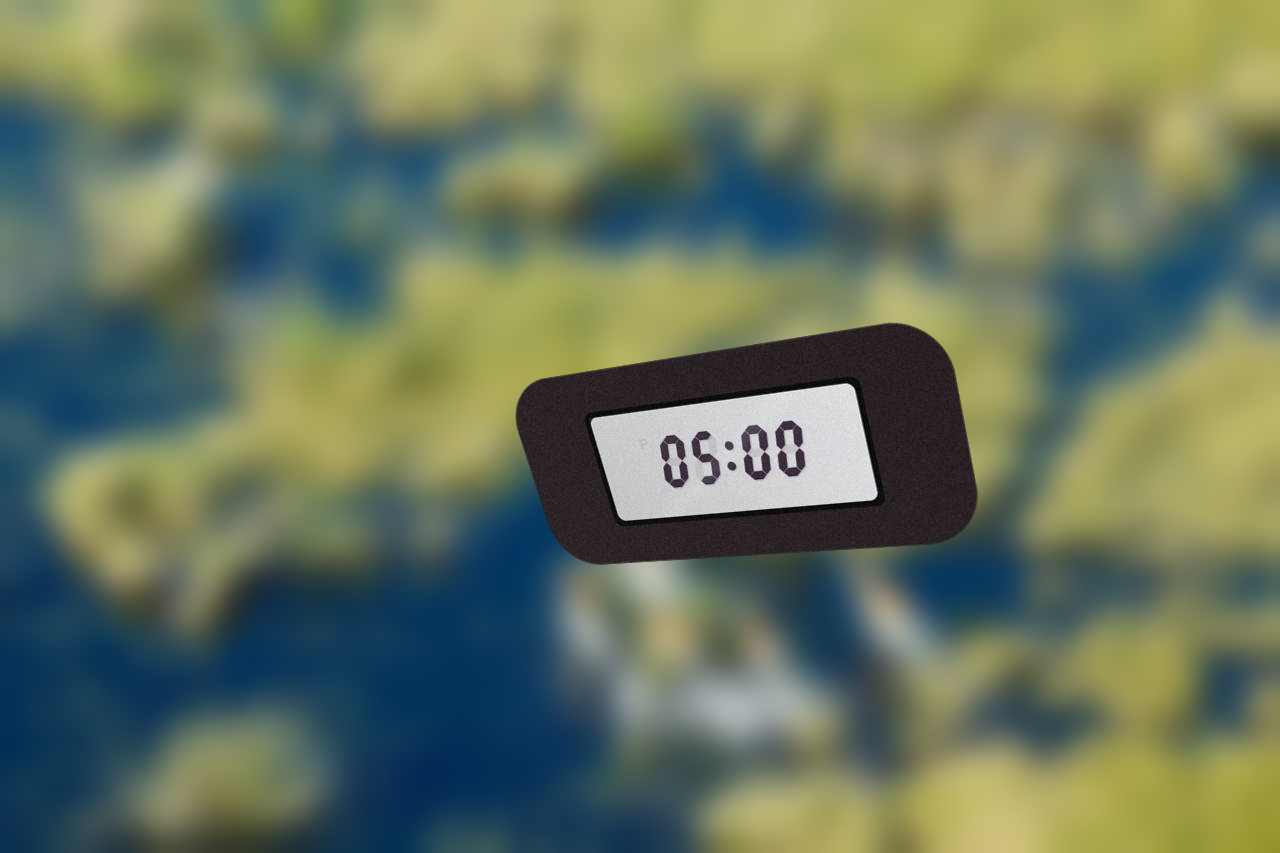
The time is 5h00
